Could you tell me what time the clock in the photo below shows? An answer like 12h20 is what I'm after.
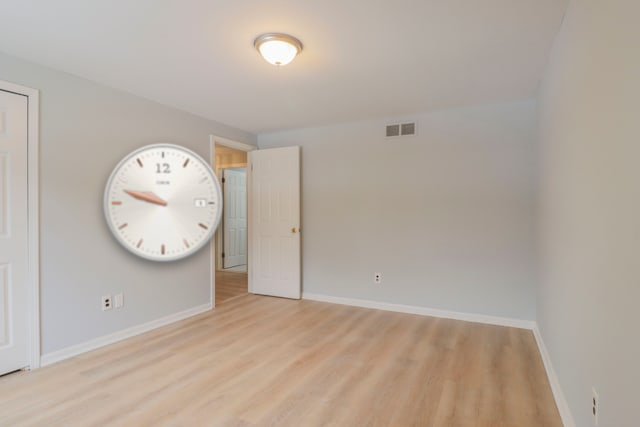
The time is 9h48
